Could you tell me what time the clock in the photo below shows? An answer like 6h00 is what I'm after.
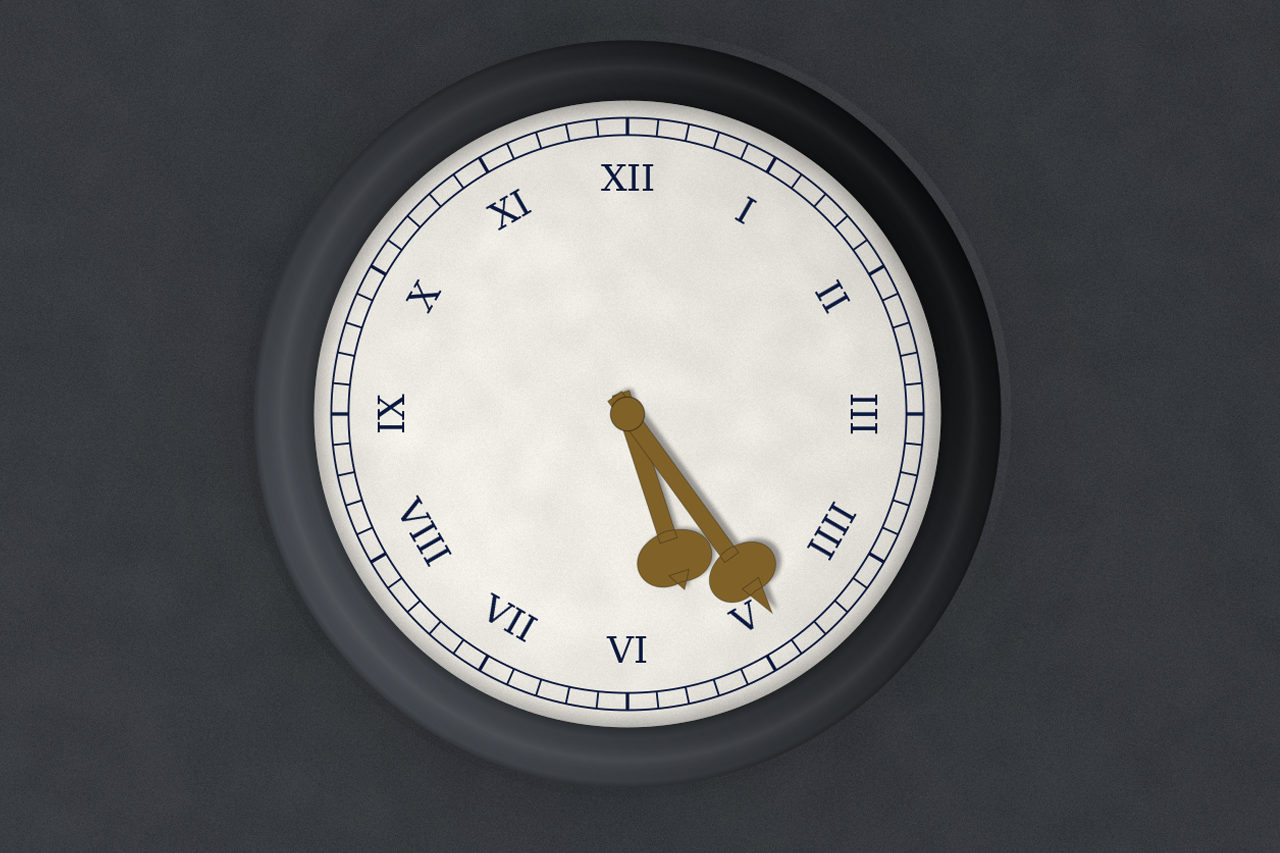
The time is 5h24
